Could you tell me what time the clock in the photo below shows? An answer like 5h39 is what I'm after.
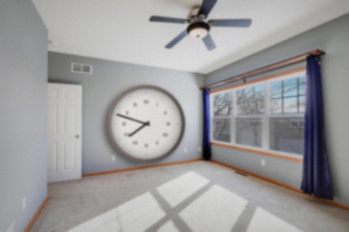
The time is 7h48
